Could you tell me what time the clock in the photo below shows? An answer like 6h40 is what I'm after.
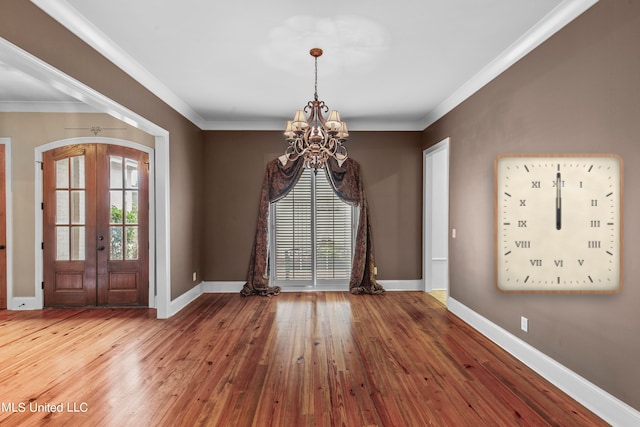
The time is 12h00
